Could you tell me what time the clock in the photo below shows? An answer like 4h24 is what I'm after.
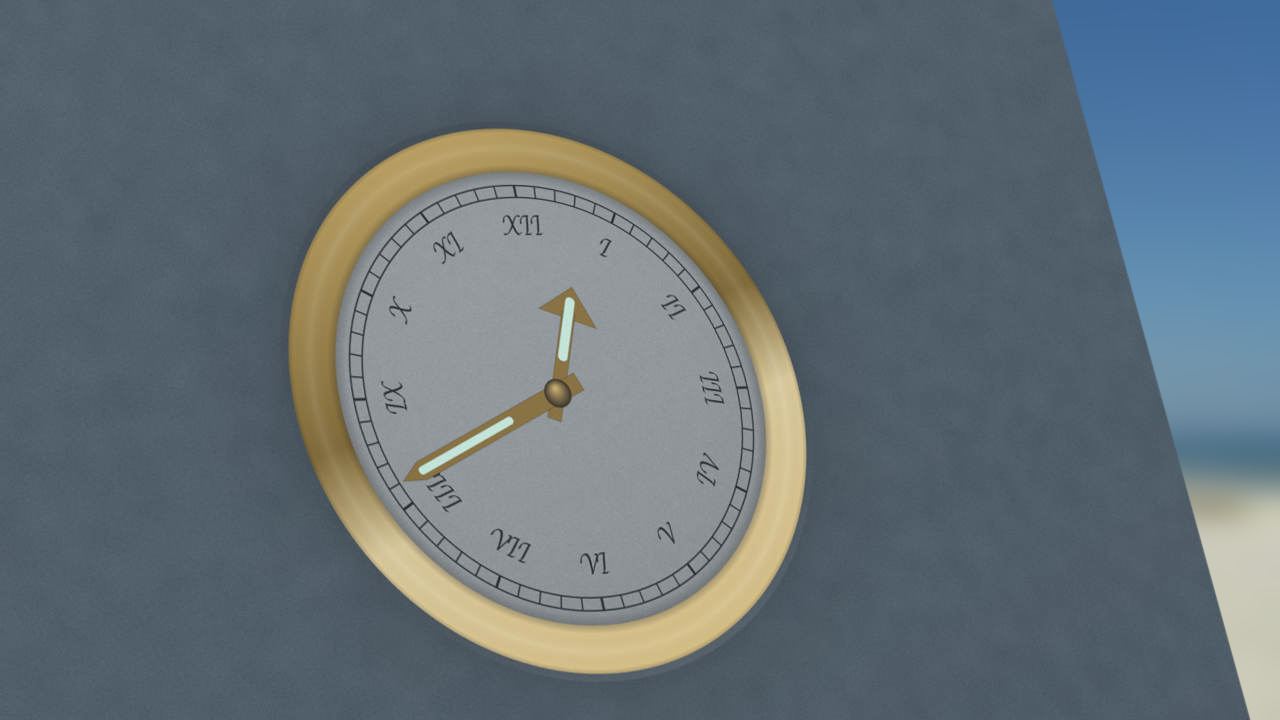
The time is 12h41
